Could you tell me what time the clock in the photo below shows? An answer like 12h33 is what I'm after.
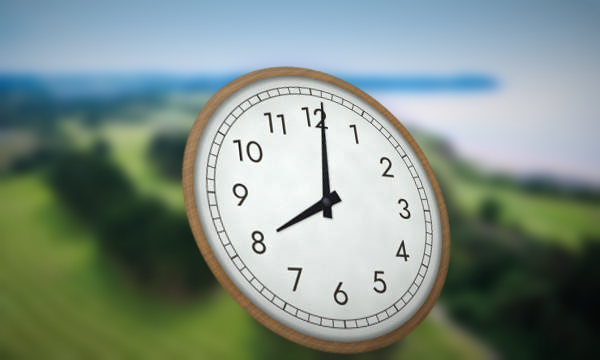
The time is 8h01
